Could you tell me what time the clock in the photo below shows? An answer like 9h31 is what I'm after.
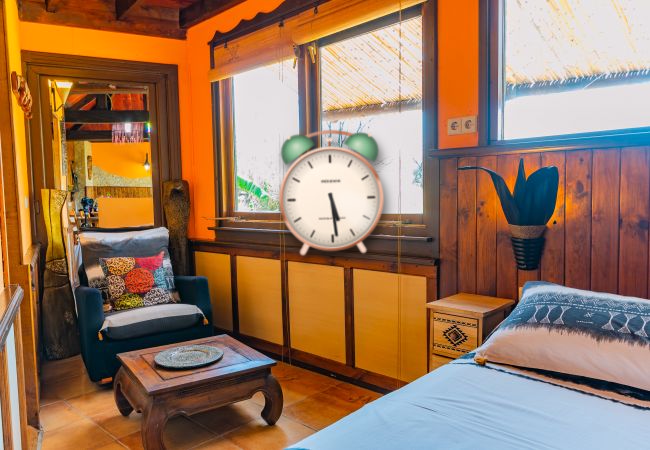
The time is 5h29
